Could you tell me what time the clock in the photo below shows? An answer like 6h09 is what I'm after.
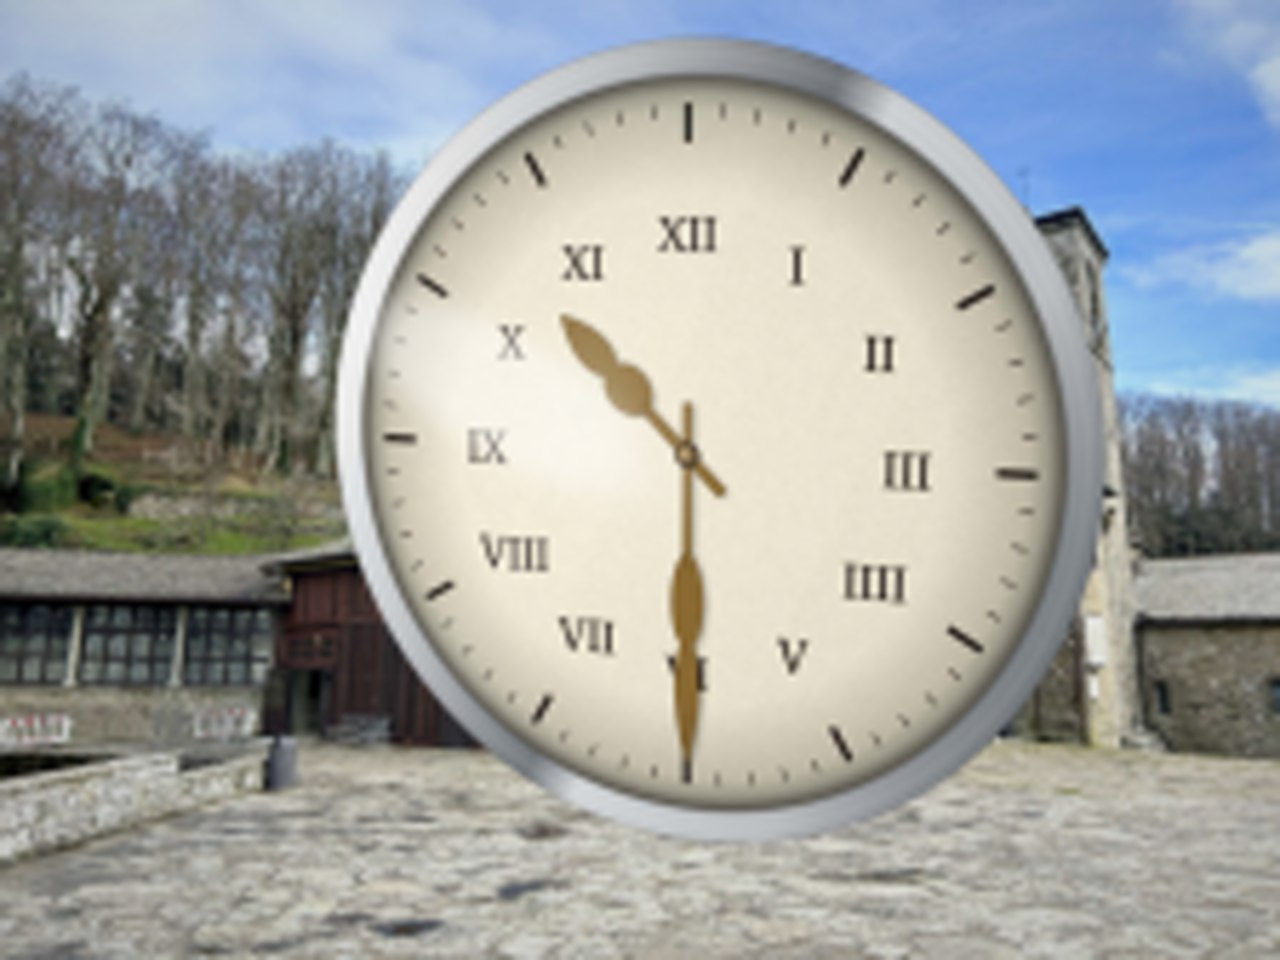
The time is 10h30
